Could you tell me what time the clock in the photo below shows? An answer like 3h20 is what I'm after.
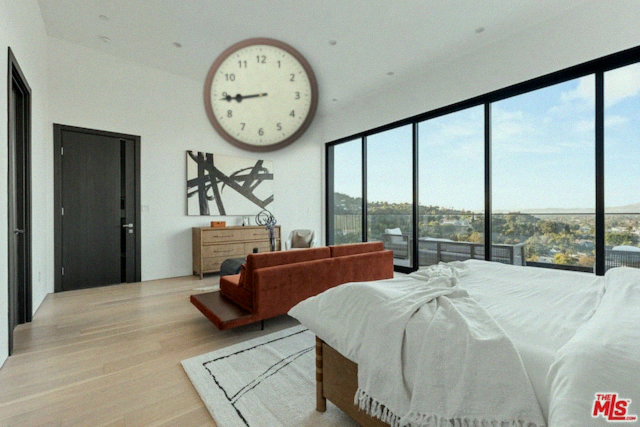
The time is 8h44
